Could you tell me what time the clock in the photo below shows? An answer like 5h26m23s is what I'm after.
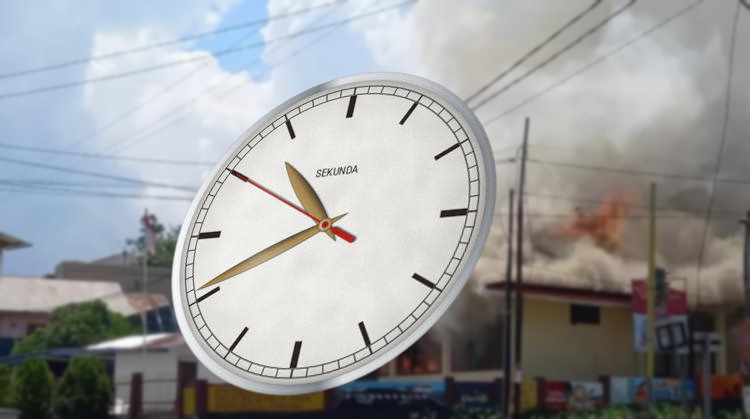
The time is 10h40m50s
